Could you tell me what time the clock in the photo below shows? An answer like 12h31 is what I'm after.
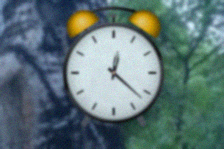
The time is 12h22
